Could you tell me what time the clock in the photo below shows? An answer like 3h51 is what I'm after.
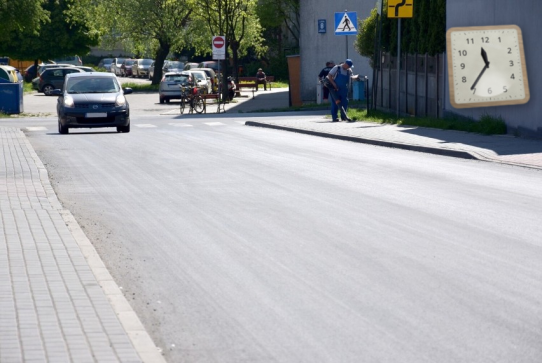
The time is 11h36
